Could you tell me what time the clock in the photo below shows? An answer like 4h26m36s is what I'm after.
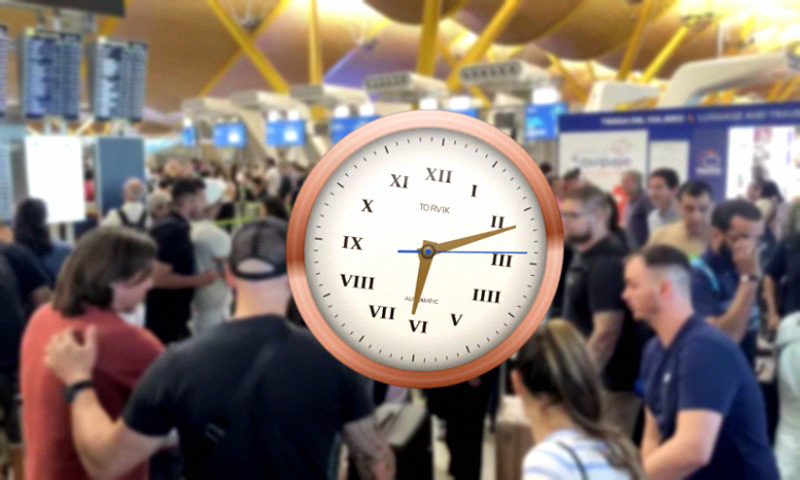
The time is 6h11m14s
